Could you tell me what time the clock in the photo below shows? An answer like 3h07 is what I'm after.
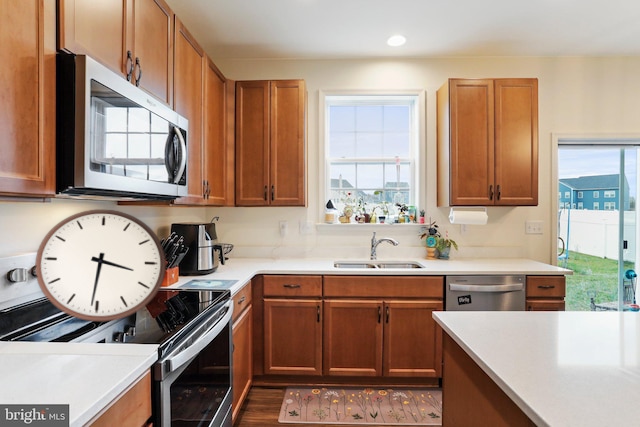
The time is 3h31
